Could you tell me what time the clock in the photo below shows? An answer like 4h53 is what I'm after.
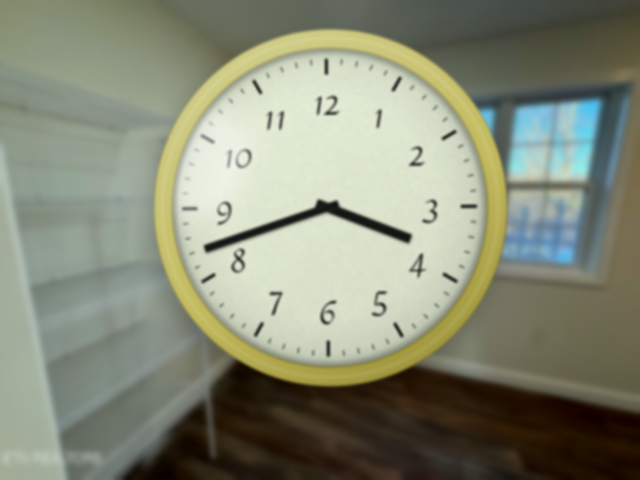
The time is 3h42
